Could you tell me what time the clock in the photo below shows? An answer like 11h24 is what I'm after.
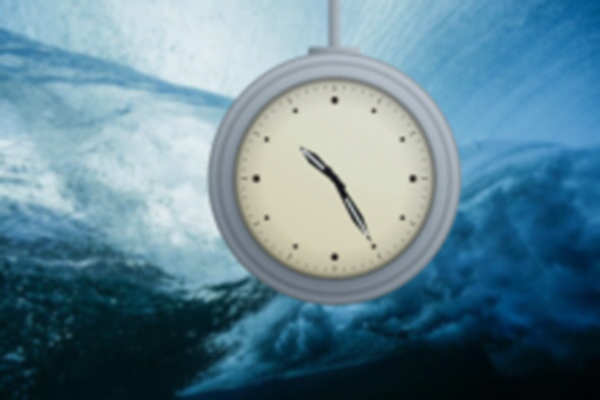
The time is 10h25
